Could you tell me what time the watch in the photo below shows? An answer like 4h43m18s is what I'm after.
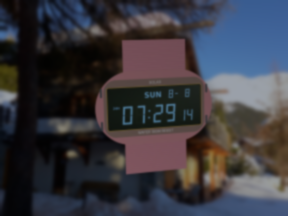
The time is 7h29m14s
